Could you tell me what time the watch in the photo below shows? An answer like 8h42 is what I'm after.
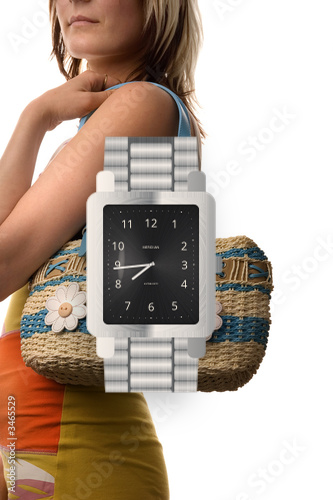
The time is 7h44
